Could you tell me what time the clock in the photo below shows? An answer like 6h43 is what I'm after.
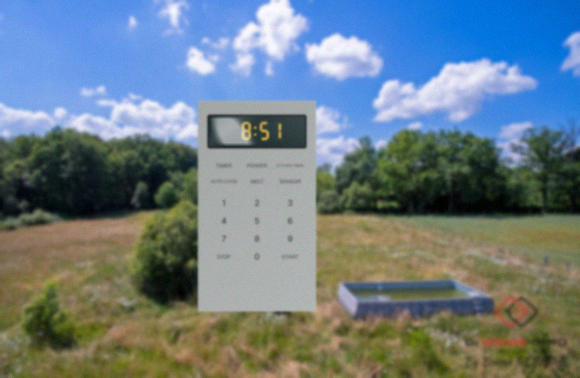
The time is 8h51
